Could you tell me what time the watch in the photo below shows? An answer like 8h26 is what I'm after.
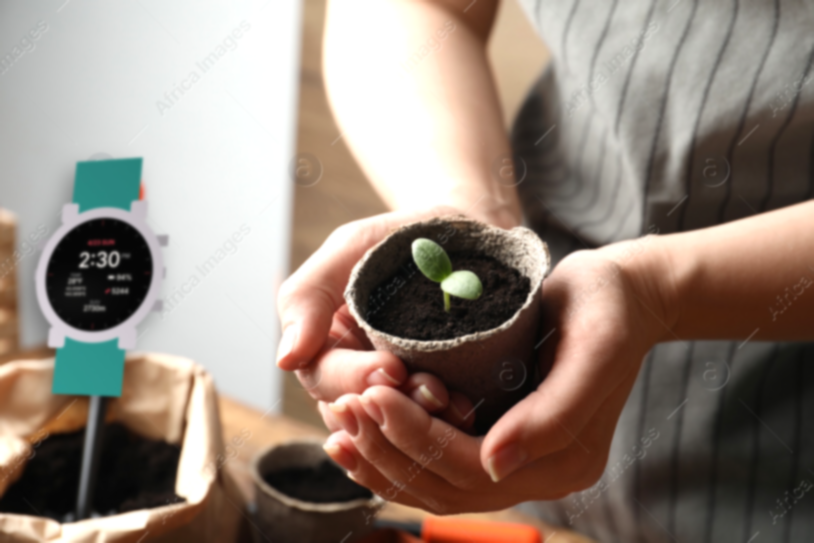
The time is 2h30
